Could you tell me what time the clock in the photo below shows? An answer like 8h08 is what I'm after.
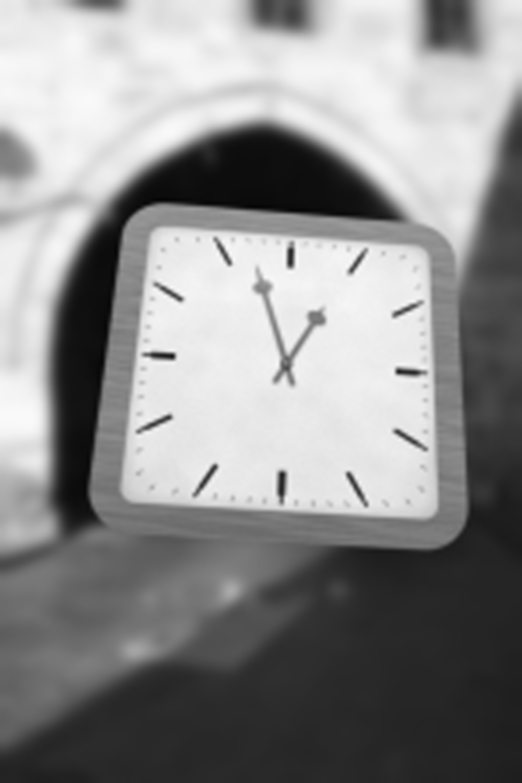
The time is 12h57
